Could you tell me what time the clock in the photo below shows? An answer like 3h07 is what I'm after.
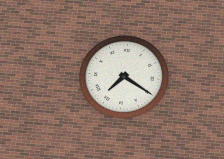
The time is 7h20
